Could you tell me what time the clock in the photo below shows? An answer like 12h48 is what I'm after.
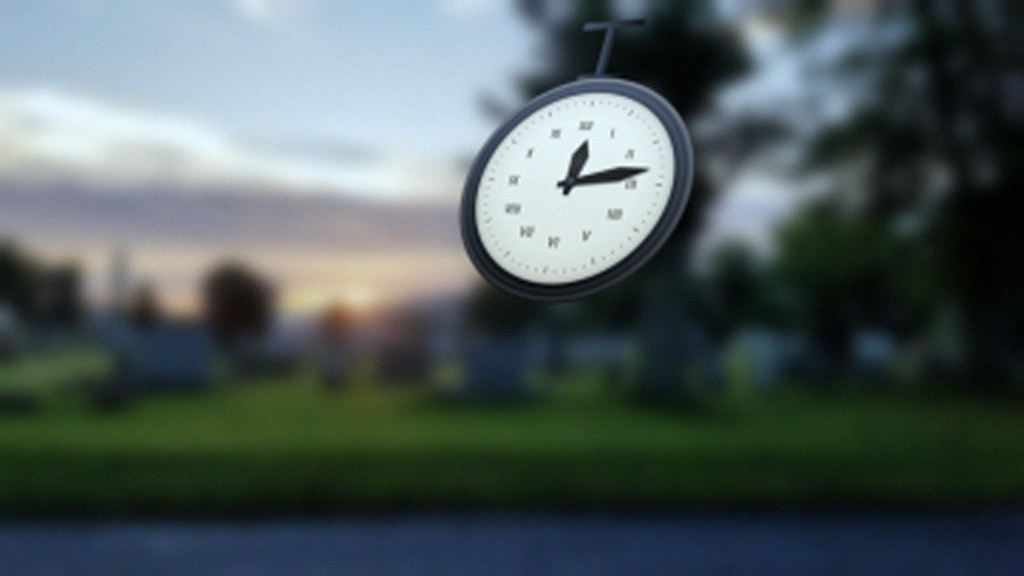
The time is 12h13
